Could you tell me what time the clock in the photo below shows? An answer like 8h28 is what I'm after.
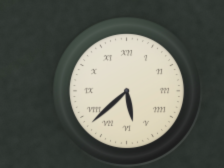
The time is 5h38
